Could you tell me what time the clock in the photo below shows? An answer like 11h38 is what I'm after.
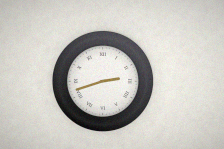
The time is 2h42
